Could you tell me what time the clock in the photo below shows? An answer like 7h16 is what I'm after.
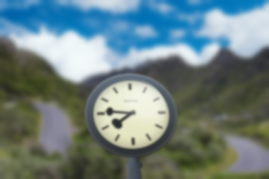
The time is 7h46
